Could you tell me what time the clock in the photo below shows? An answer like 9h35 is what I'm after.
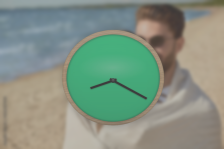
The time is 8h20
